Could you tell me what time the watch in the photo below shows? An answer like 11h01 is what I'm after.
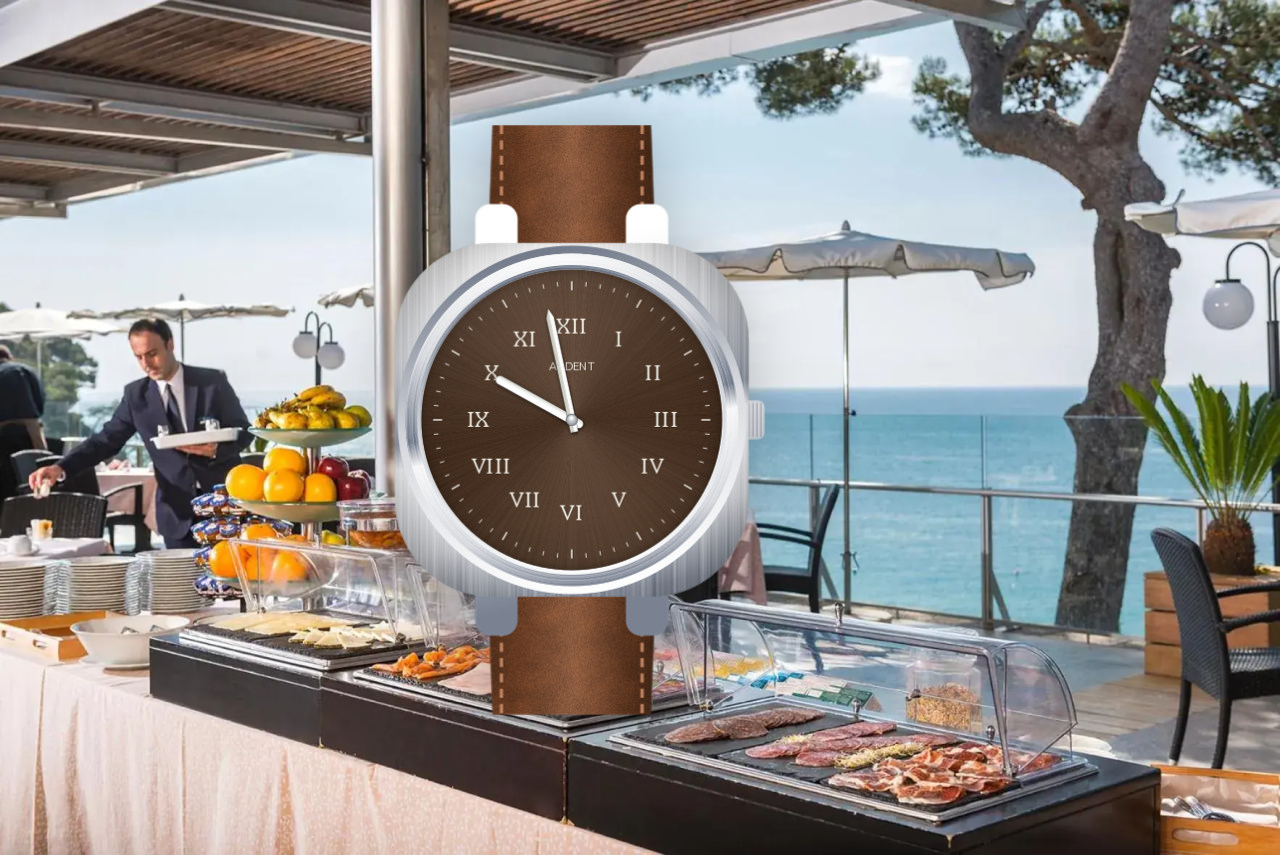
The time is 9h58
